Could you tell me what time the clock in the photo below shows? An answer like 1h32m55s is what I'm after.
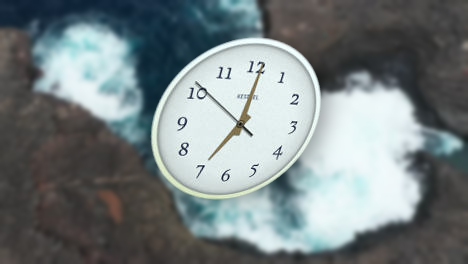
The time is 7h00m51s
